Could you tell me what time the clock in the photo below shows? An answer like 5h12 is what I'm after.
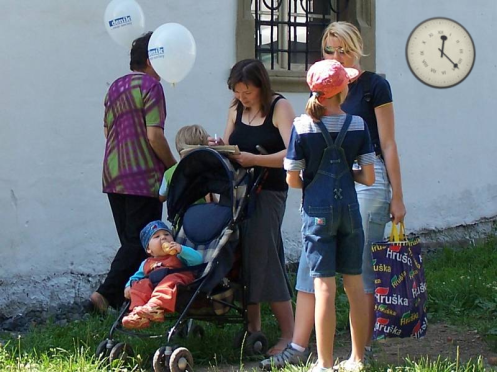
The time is 12h23
